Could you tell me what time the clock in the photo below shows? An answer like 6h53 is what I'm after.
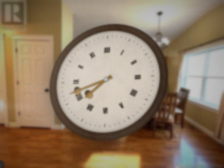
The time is 7h42
